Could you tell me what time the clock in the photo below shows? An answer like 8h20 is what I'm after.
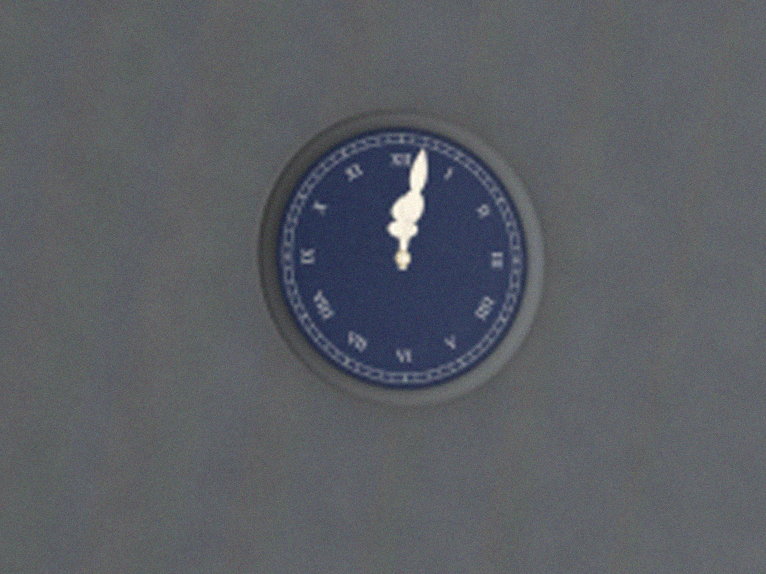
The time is 12h02
